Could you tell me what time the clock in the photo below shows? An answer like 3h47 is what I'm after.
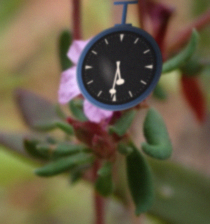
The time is 5h31
